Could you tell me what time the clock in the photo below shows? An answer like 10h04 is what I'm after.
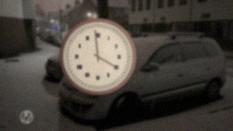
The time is 3h59
